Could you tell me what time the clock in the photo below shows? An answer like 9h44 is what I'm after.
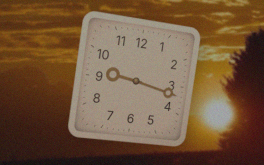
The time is 9h17
